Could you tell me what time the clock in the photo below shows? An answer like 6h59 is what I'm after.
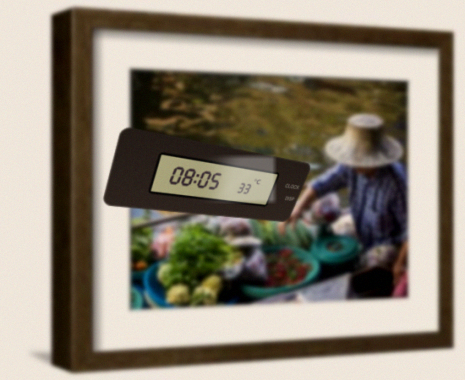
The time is 8h05
